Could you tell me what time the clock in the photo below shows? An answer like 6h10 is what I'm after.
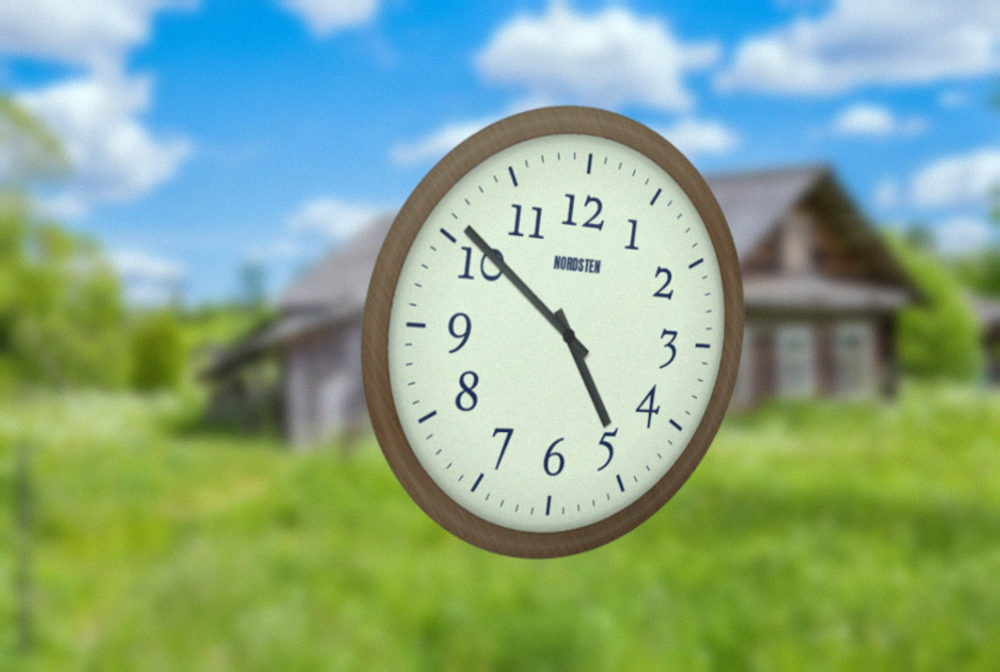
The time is 4h51
